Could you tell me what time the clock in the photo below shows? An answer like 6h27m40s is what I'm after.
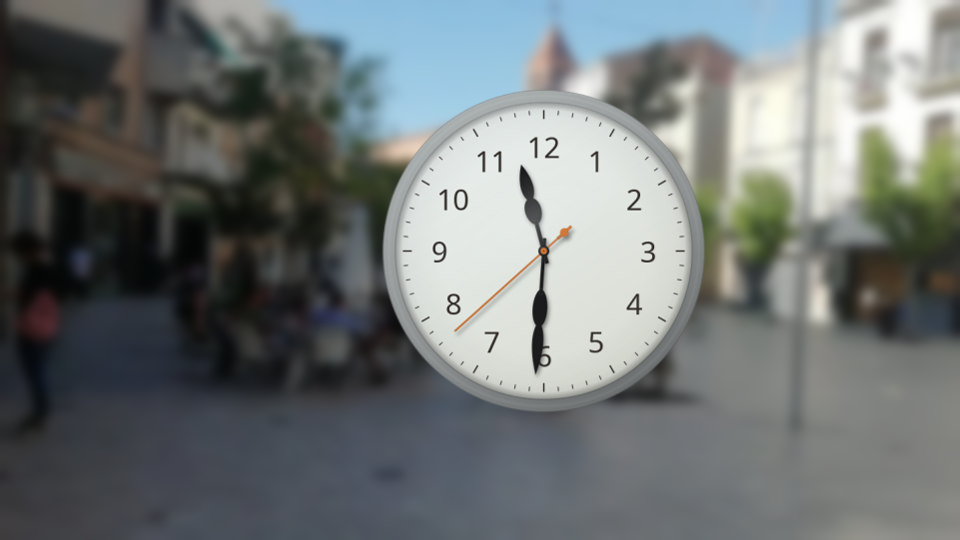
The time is 11h30m38s
